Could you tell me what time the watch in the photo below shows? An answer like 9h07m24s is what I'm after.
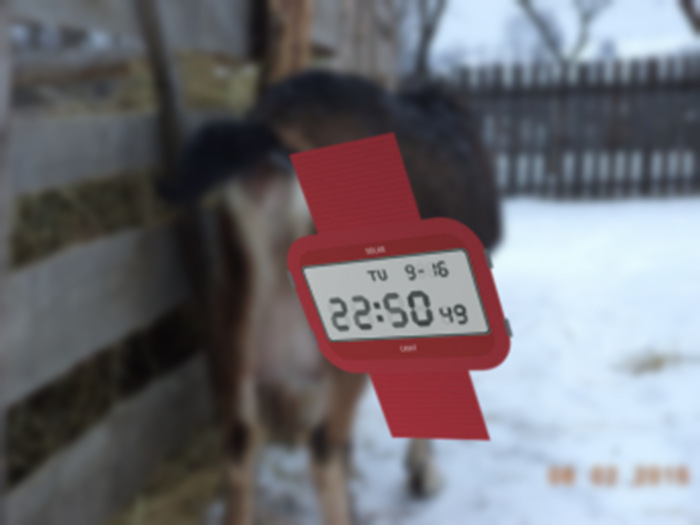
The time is 22h50m49s
